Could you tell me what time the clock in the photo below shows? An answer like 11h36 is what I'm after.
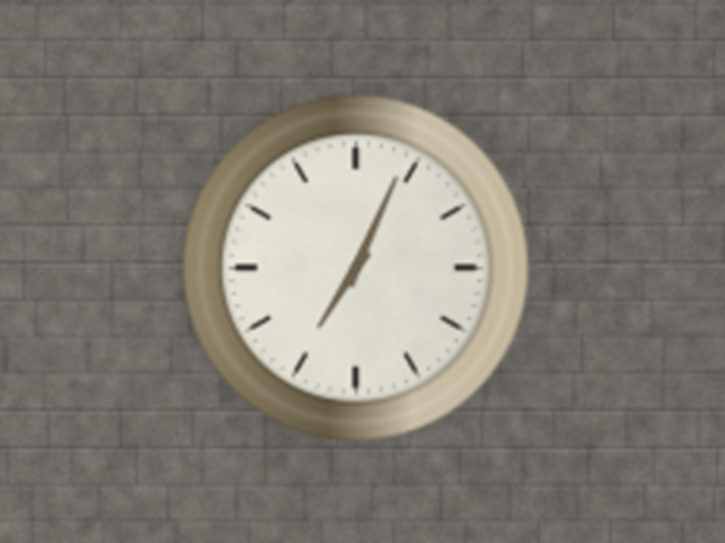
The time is 7h04
